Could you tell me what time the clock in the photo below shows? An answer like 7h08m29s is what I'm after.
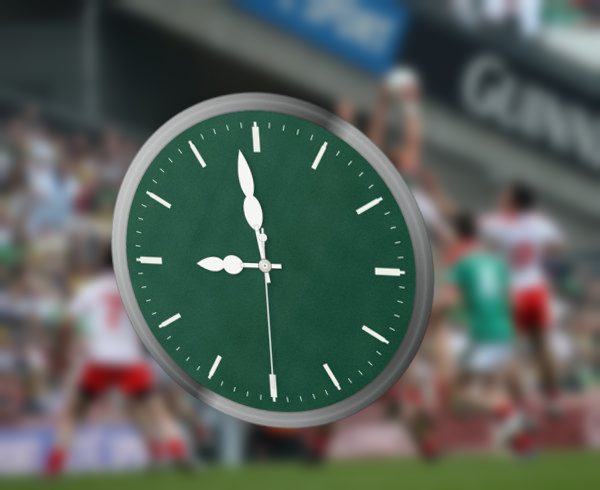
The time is 8h58m30s
